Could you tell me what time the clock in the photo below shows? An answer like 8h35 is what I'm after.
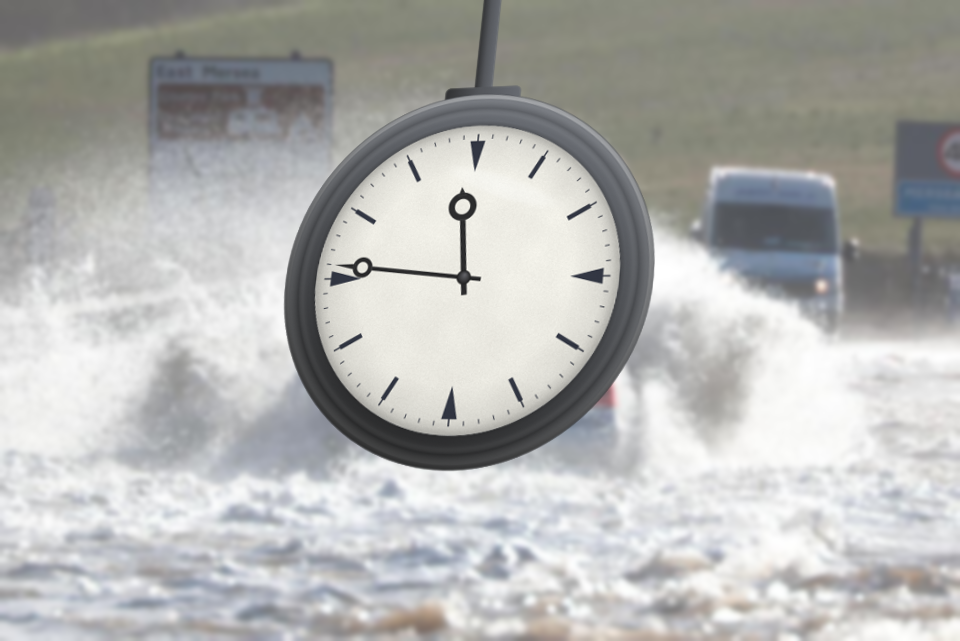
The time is 11h46
